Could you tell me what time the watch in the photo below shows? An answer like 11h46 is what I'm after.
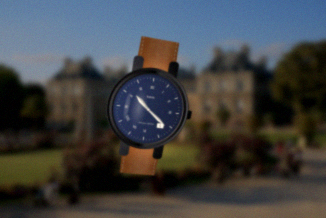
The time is 10h21
